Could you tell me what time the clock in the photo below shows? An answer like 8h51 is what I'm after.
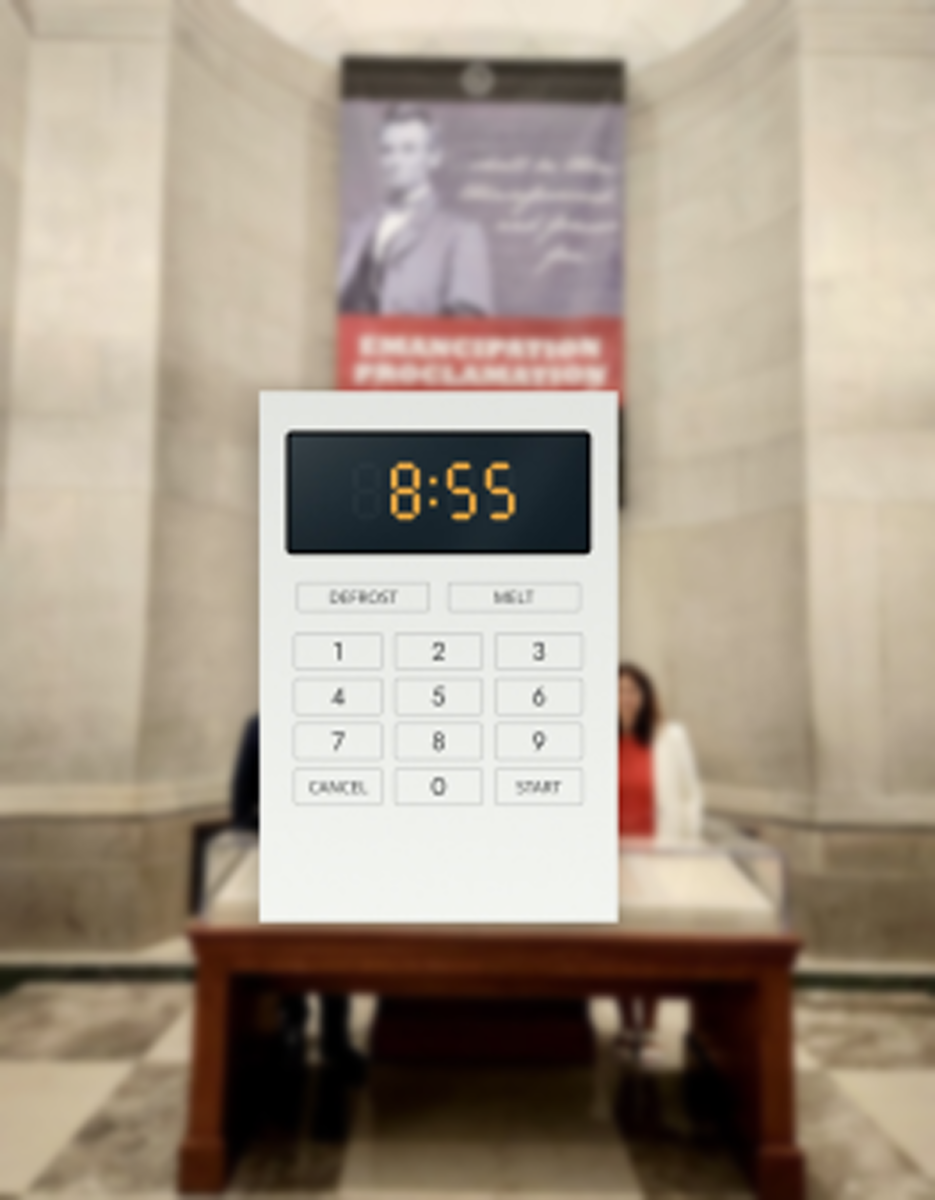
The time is 8h55
